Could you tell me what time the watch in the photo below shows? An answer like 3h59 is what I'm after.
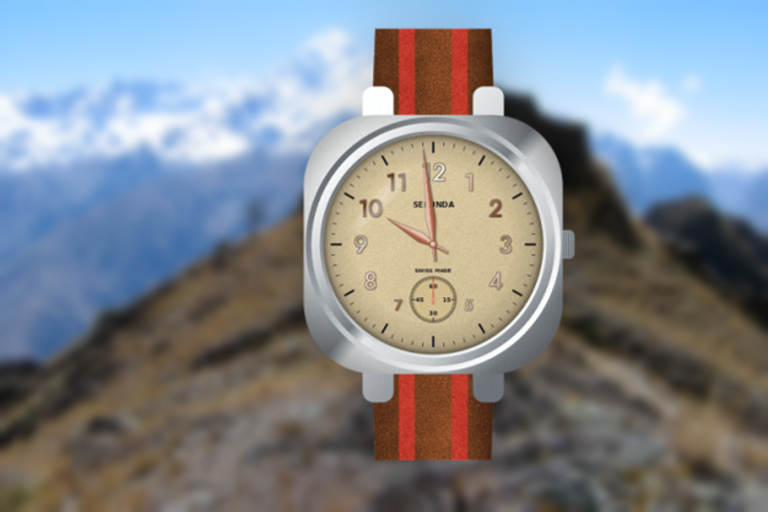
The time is 9h59
